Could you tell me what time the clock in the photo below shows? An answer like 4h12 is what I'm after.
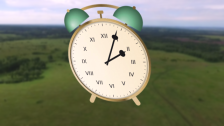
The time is 2h04
